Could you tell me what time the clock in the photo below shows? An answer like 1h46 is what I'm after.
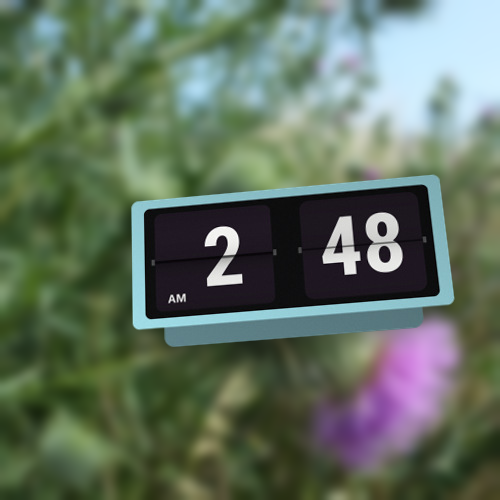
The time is 2h48
